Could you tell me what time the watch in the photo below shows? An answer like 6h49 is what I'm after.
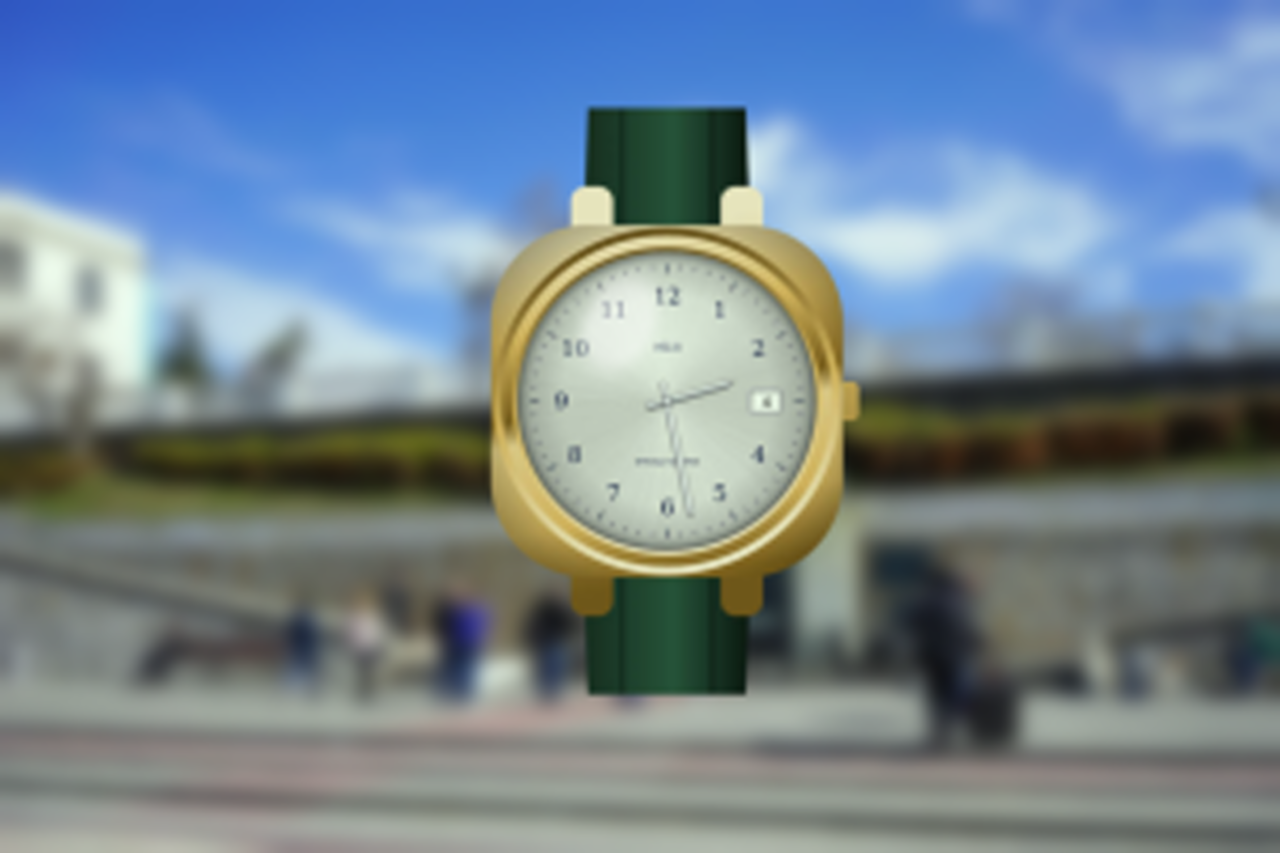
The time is 2h28
